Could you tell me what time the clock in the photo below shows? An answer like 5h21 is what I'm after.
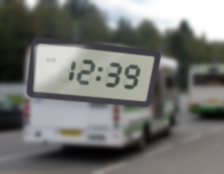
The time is 12h39
